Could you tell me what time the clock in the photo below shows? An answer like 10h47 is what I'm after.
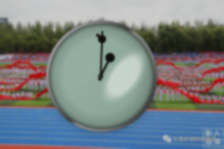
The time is 1h01
